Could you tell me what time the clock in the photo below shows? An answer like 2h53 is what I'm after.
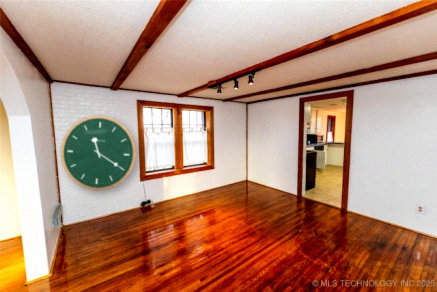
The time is 11h20
